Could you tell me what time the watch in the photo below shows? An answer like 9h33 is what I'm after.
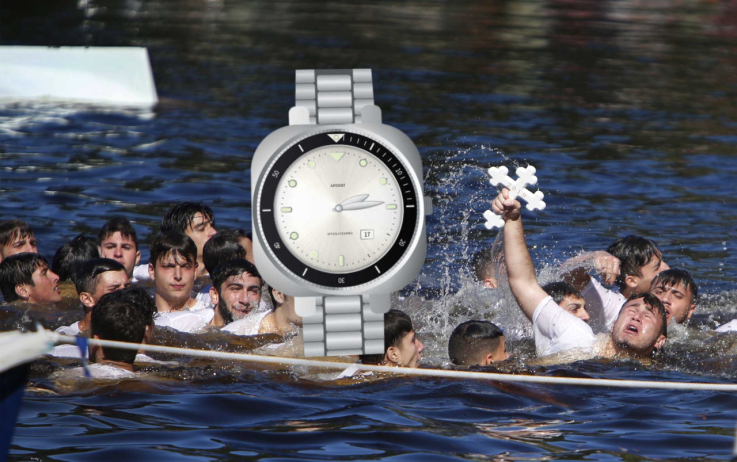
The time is 2h14
